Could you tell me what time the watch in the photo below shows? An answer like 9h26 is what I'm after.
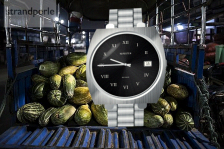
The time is 9h45
